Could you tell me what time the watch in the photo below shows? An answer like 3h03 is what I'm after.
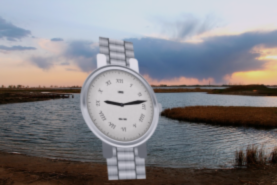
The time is 9h13
